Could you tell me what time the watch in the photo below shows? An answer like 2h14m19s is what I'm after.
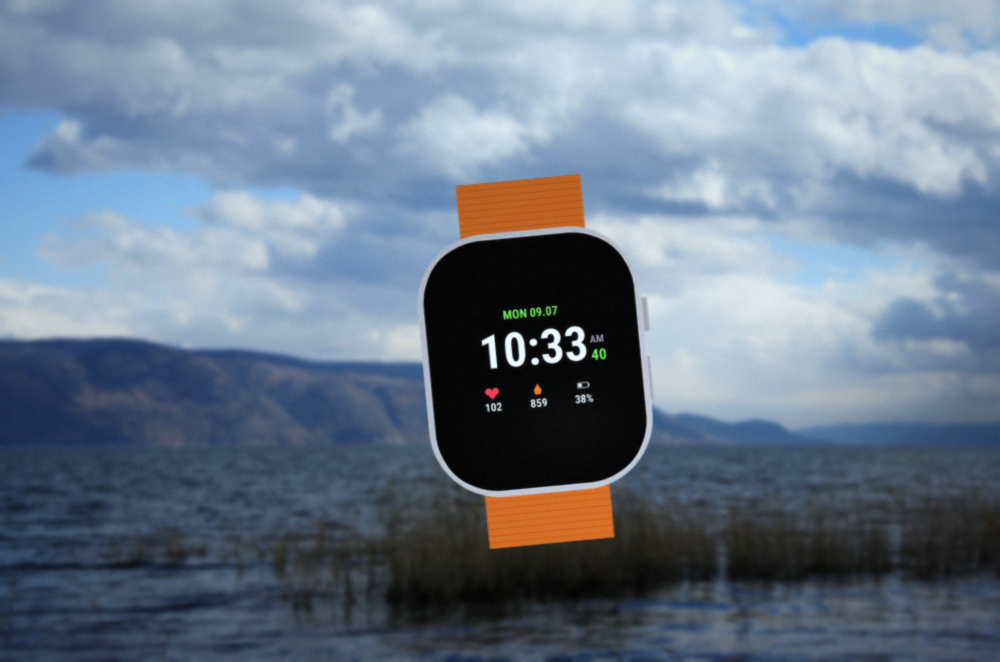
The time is 10h33m40s
